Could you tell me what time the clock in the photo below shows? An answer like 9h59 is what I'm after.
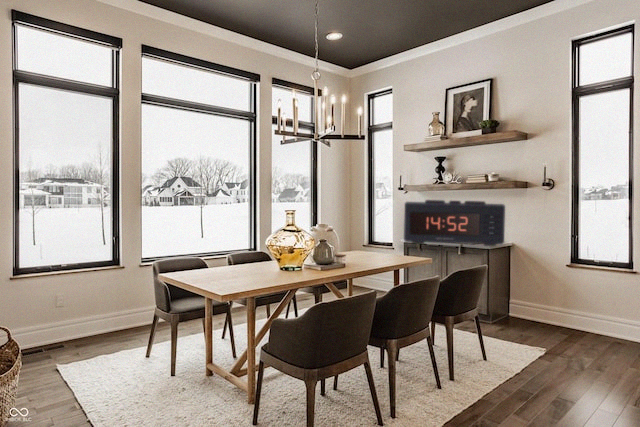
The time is 14h52
